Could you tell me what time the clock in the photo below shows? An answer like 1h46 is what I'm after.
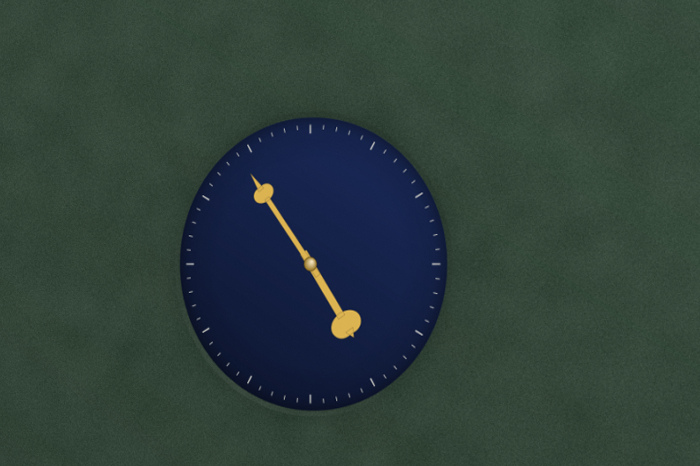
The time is 4h54
